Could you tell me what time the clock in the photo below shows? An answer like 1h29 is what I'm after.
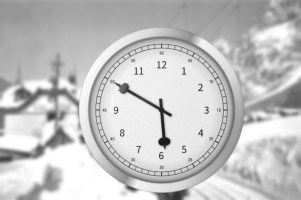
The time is 5h50
